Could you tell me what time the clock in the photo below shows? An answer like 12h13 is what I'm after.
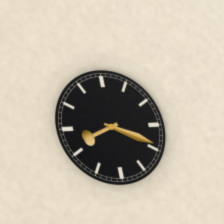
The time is 8h19
